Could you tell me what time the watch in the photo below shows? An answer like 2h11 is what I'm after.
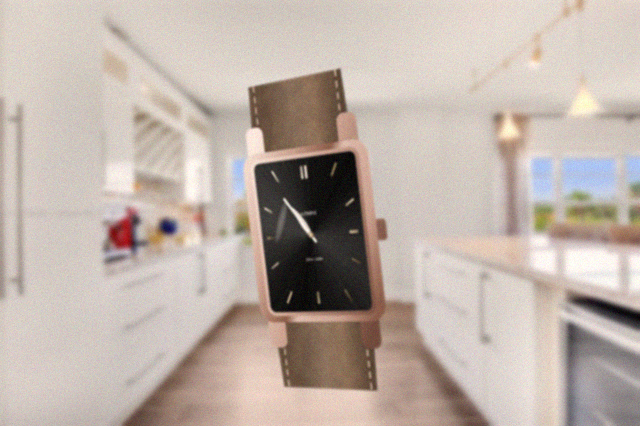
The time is 10h54
